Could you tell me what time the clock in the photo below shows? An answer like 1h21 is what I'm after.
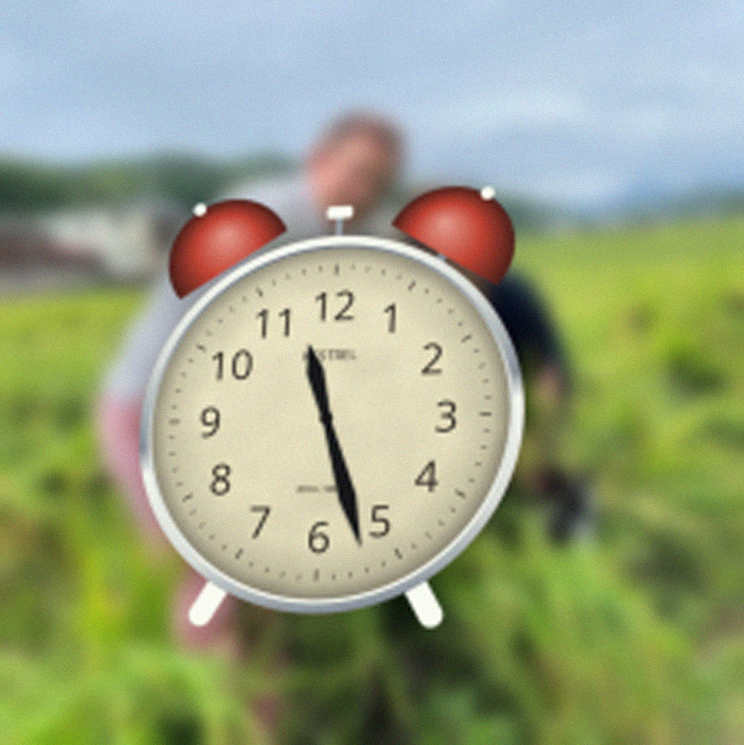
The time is 11h27
